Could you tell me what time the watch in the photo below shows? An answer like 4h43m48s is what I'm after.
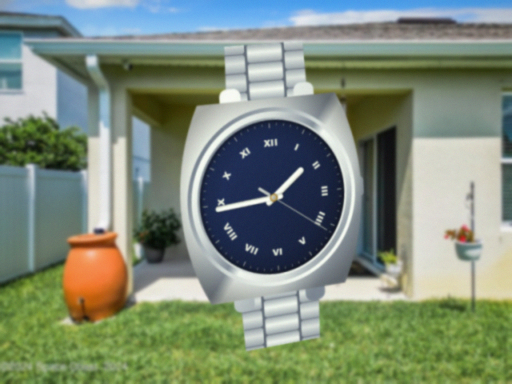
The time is 1h44m21s
